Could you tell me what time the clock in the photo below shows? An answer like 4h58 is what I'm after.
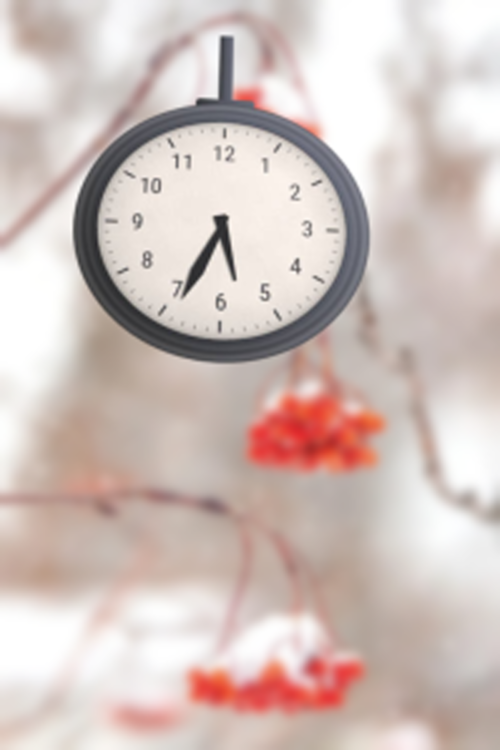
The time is 5h34
